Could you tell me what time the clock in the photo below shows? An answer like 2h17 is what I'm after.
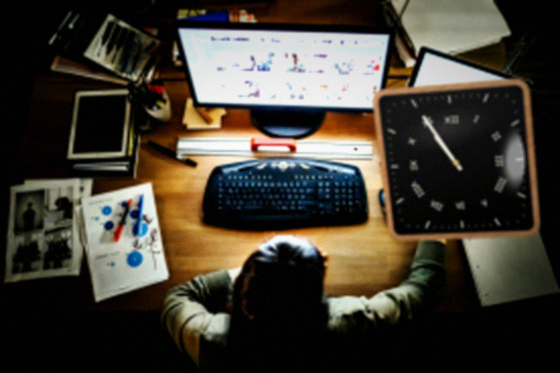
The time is 10h55
